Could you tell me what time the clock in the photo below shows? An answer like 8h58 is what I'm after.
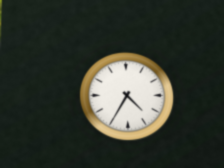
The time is 4h35
